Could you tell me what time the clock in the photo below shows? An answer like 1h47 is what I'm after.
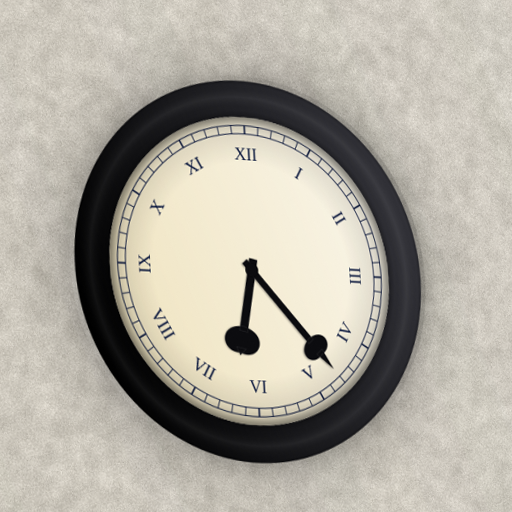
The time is 6h23
